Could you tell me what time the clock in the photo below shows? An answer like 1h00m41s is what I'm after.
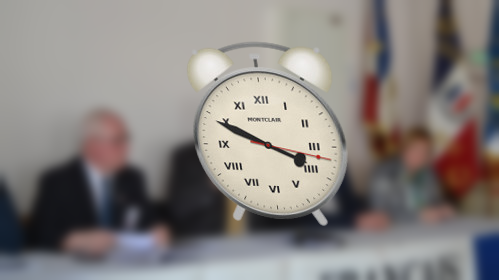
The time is 3h49m17s
